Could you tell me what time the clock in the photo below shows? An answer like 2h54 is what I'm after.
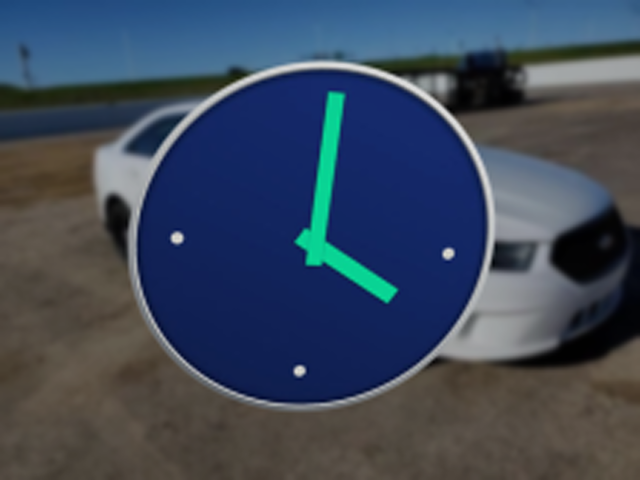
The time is 4h00
